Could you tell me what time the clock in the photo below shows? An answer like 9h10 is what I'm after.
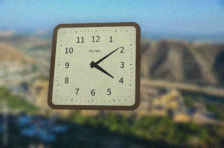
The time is 4h09
